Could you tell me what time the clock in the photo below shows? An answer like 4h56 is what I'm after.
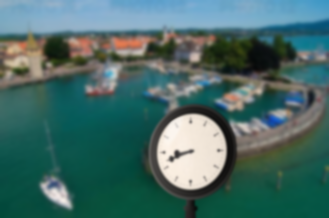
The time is 8h42
